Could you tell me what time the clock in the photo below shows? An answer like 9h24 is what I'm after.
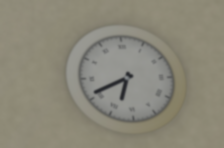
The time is 6h41
